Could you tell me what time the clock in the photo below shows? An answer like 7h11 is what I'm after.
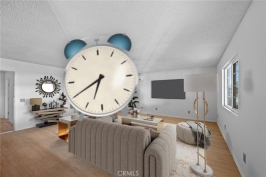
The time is 6h40
